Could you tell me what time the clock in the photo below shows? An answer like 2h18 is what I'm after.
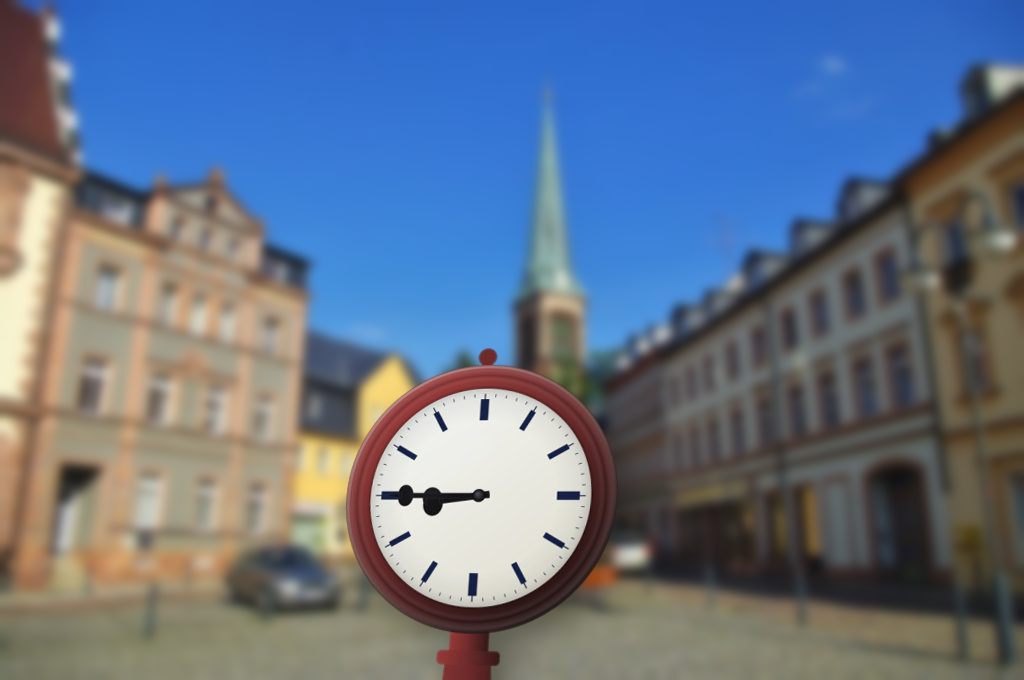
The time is 8h45
